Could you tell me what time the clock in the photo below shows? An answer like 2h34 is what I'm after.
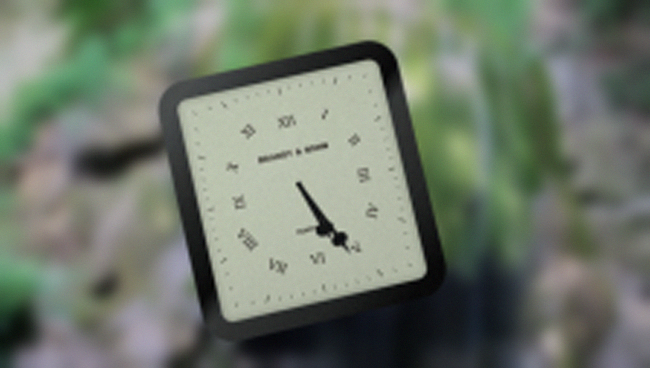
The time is 5h26
